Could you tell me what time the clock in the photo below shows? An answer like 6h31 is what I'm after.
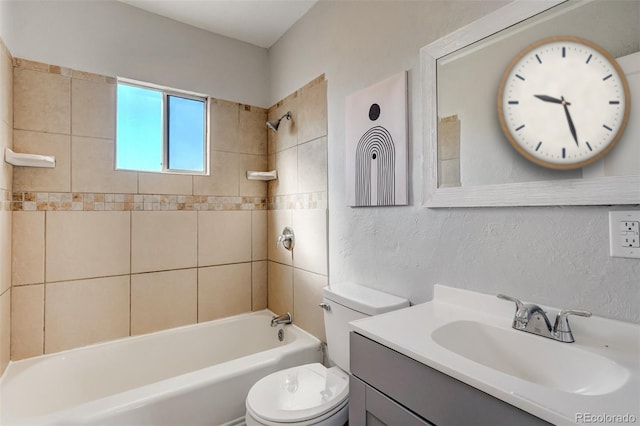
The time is 9h27
